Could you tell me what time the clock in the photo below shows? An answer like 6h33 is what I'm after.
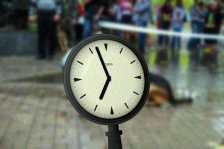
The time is 6h57
